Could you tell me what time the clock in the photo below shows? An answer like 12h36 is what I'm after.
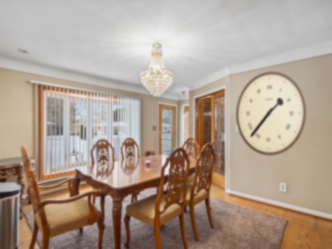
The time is 1h37
